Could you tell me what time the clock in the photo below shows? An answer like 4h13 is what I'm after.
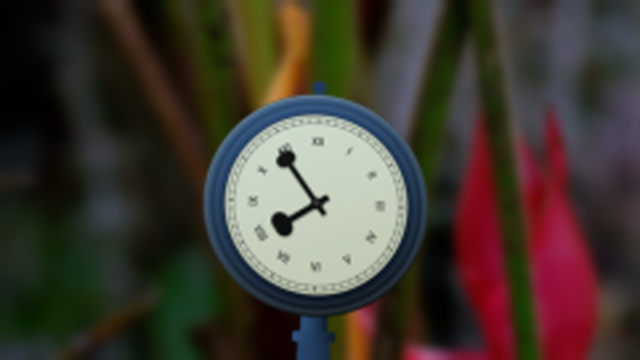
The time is 7h54
